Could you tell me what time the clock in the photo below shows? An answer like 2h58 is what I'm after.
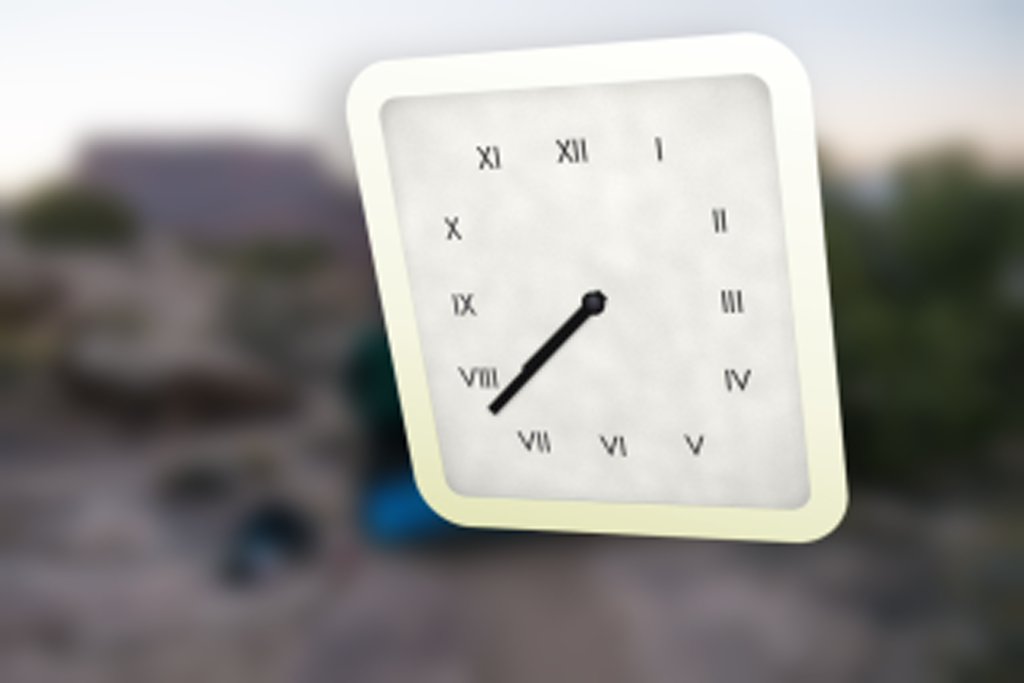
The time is 7h38
